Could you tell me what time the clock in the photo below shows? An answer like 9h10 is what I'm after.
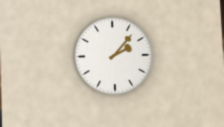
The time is 2h07
